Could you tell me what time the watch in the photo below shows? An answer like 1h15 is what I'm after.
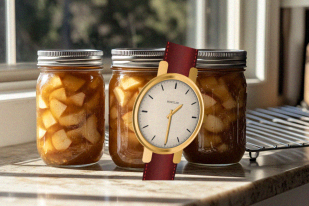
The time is 1h30
